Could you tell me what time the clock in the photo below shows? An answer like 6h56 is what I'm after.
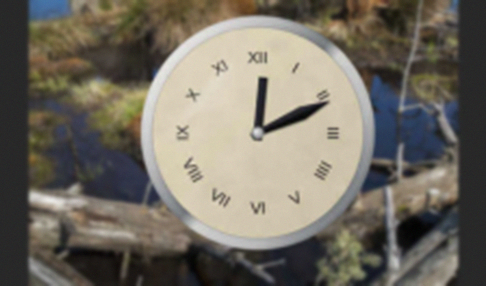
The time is 12h11
